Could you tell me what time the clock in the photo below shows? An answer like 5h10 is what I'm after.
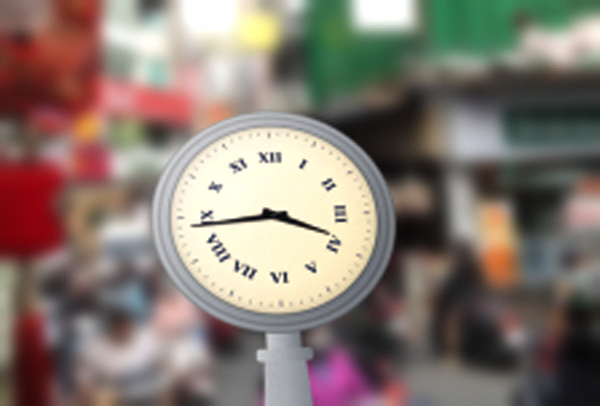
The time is 3h44
